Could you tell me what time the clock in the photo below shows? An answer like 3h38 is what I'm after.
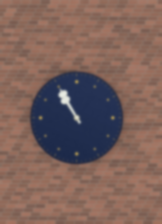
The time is 10h55
